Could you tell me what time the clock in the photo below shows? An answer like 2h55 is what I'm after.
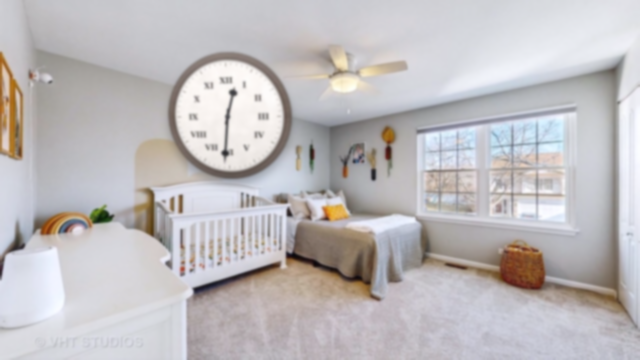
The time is 12h31
